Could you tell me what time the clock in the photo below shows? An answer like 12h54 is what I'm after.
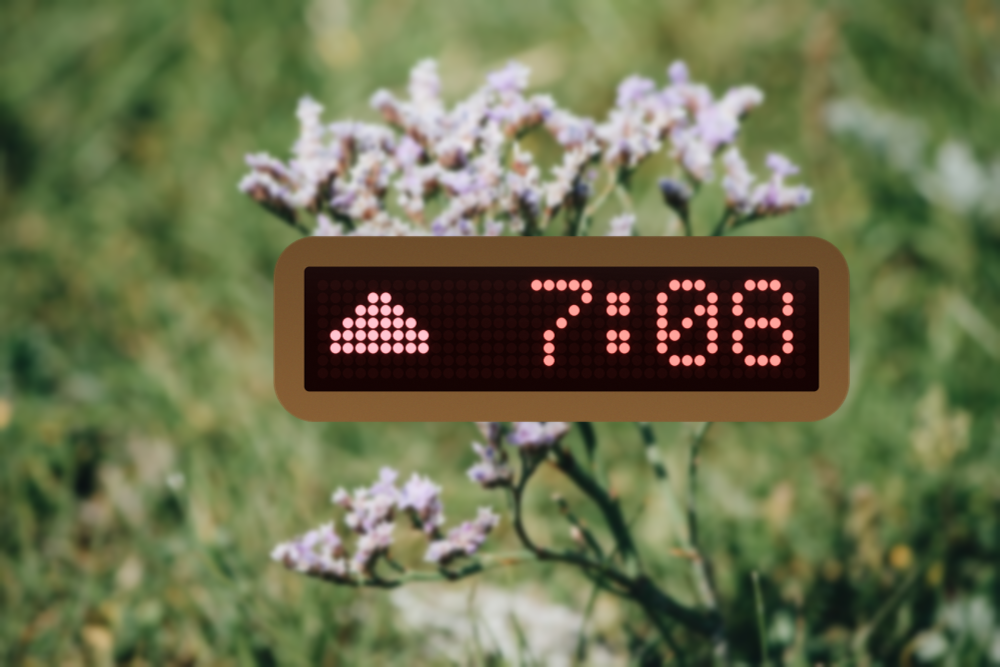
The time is 7h08
